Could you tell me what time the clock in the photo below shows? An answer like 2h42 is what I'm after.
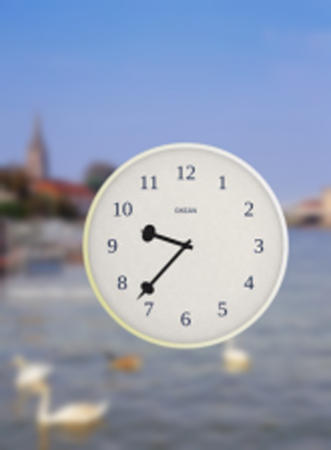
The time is 9h37
